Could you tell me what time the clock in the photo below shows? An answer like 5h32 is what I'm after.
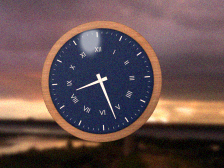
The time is 8h27
